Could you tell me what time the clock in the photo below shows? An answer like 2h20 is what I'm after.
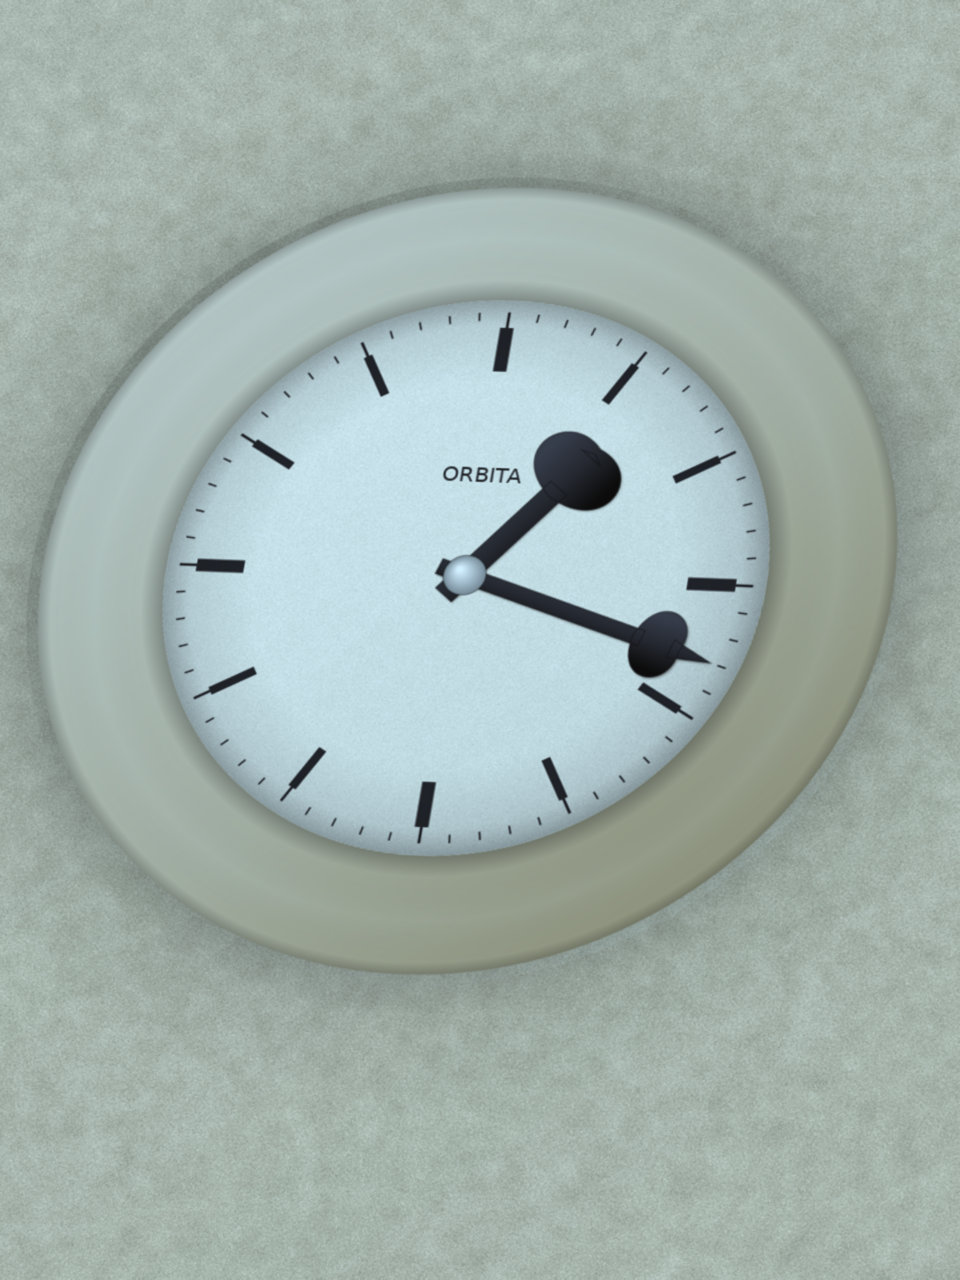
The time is 1h18
